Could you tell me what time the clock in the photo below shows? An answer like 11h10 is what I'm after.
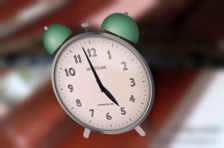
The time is 4h58
